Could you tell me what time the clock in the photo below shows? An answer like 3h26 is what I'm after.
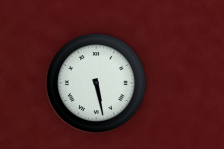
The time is 5h28
